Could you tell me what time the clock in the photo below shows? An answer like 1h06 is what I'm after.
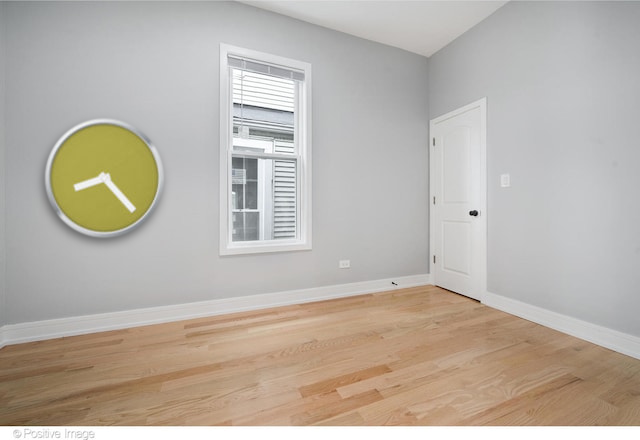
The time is 8h23
